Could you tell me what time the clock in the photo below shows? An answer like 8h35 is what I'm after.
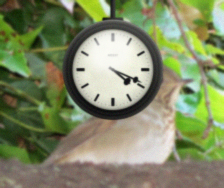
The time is 4h19
